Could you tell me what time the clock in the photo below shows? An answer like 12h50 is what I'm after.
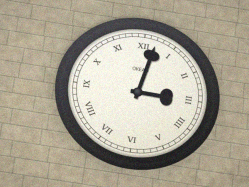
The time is 3h02
